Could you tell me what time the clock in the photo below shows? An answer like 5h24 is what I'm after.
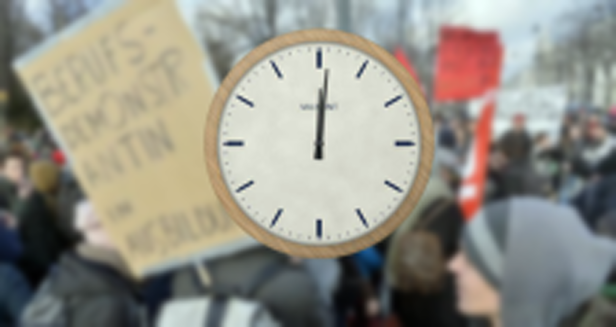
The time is 12h01
